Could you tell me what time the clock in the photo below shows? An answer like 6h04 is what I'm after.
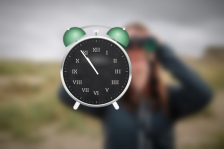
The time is 10h54
